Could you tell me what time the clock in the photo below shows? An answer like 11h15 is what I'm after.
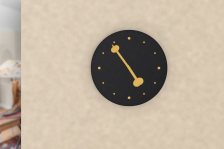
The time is 4h54
